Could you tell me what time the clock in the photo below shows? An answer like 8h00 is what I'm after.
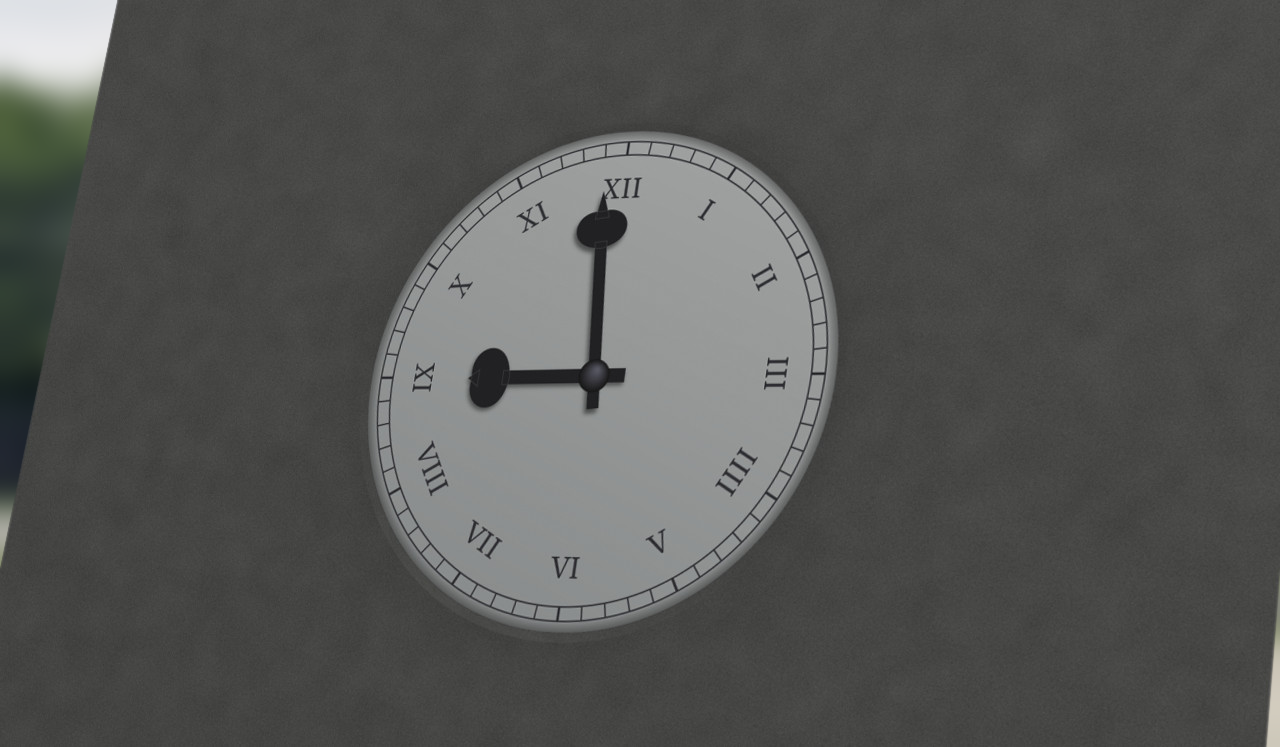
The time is 8h59
